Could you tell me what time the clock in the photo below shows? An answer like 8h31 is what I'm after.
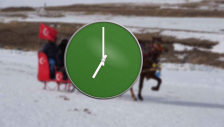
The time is 7h00
